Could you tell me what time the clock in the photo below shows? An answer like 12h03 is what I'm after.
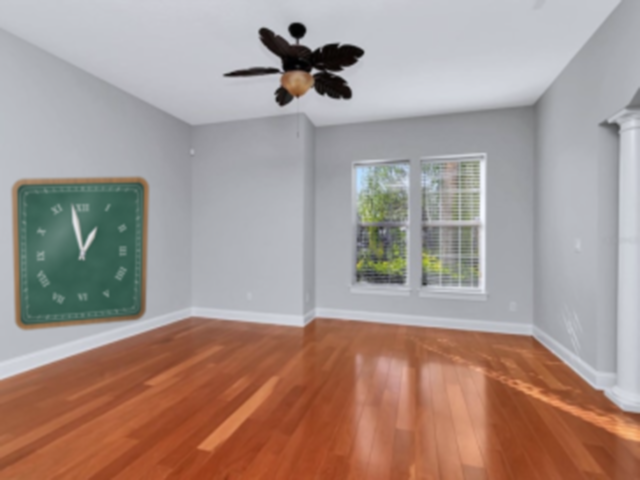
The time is 12h58
